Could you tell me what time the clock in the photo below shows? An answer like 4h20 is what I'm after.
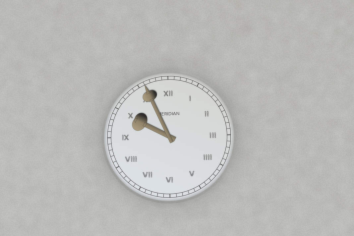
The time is 9h56
